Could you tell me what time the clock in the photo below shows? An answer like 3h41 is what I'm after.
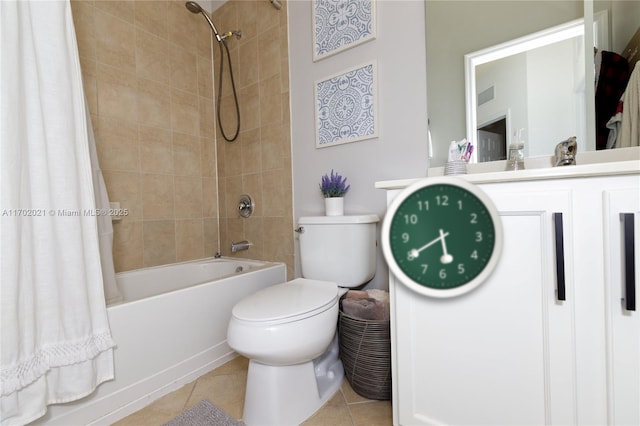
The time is 5h40
